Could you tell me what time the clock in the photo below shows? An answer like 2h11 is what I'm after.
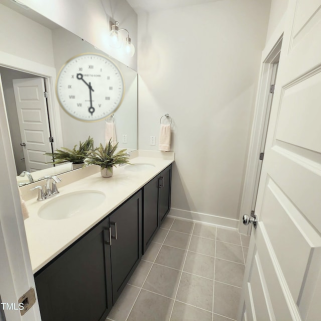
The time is 10h29
